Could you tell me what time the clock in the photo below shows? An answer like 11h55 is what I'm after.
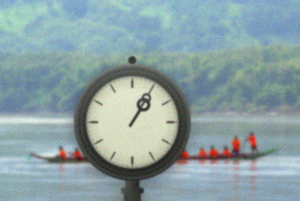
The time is 1h05
